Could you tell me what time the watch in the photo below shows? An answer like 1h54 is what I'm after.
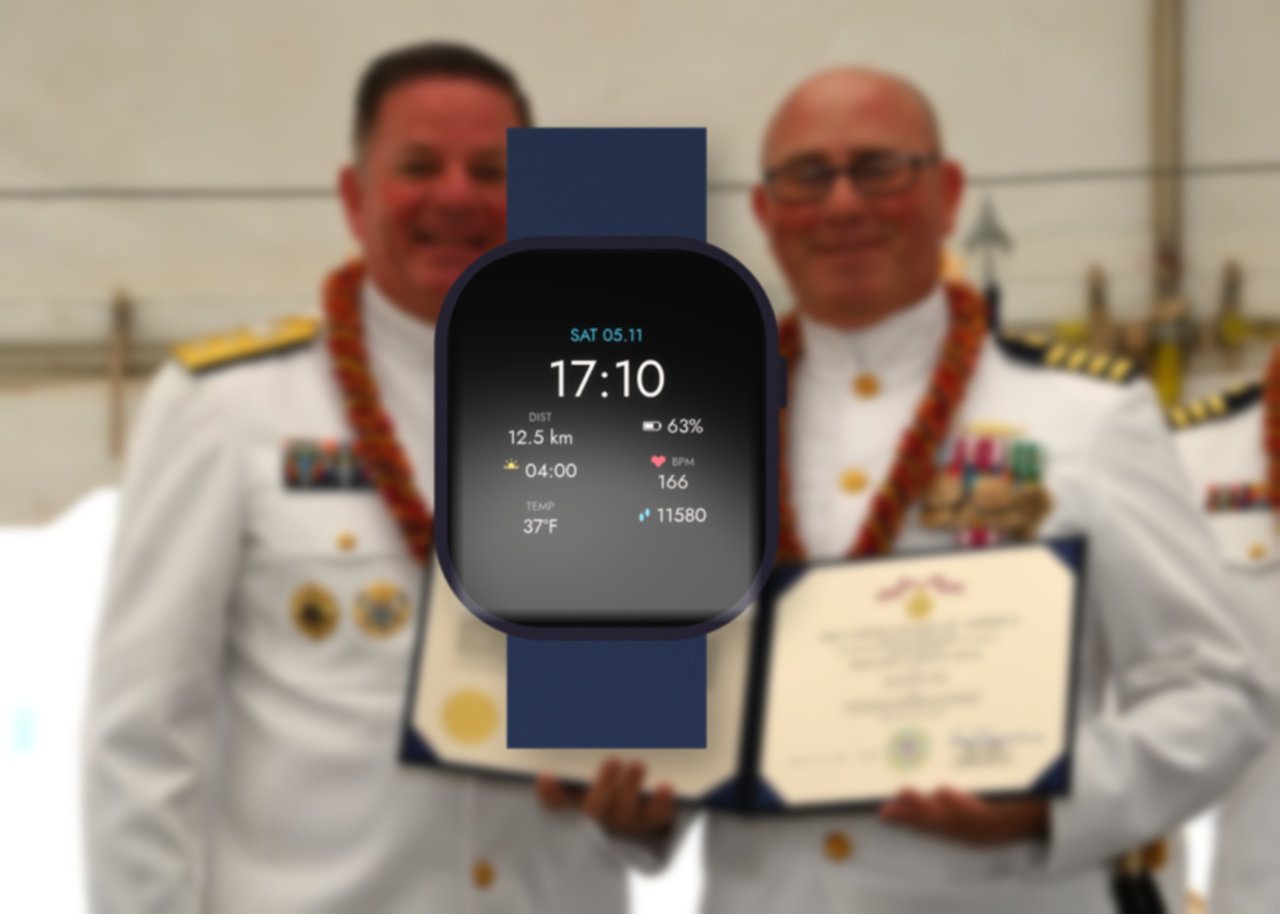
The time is 17h10
